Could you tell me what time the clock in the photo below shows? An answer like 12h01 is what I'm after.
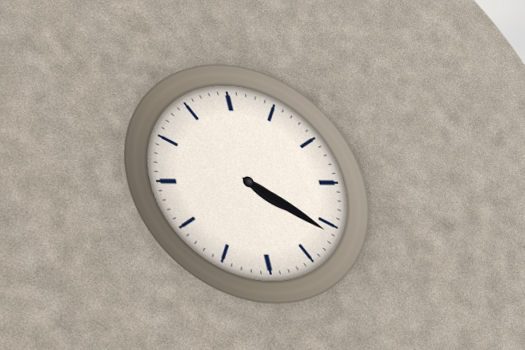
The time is 4h21
